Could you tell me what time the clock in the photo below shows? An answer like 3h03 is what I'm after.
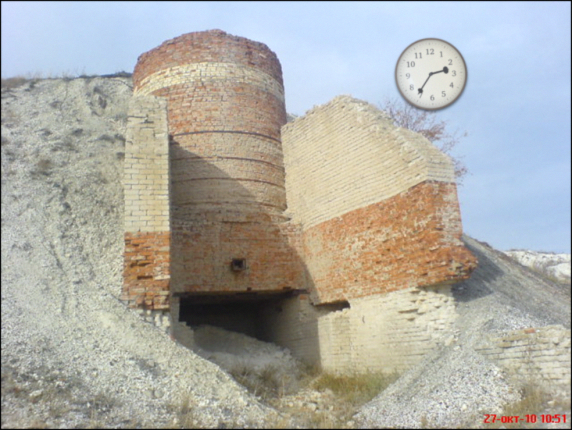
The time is 2h36
